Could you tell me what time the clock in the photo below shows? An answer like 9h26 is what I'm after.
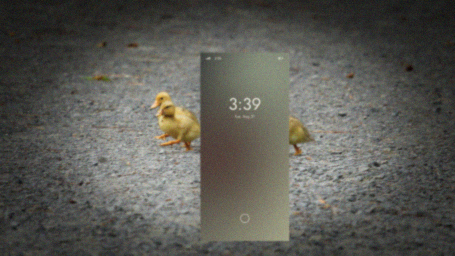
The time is 3h39
